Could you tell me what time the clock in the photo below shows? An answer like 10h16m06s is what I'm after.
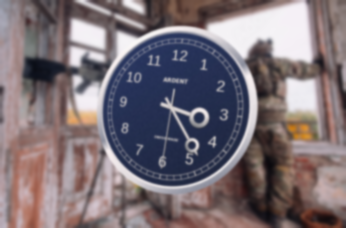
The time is 3h23m30s
